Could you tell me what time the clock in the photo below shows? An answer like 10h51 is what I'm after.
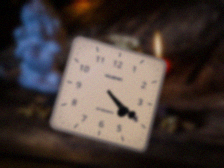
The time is 4h20
